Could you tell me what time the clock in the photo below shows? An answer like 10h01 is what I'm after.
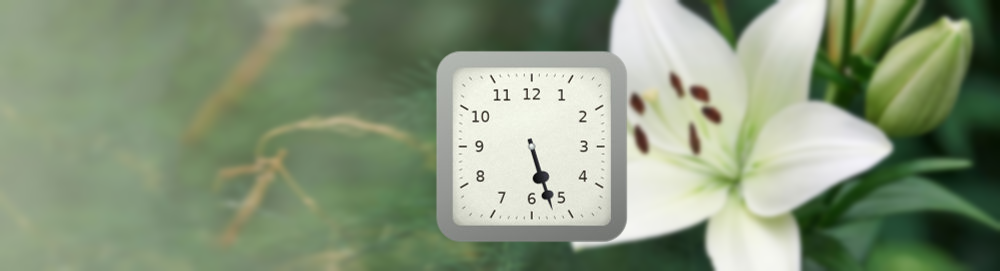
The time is 5h27
